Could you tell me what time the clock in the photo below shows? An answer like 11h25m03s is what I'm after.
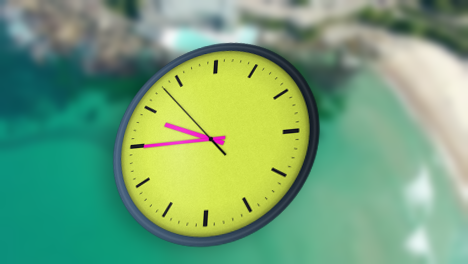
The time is 9h44m53s
